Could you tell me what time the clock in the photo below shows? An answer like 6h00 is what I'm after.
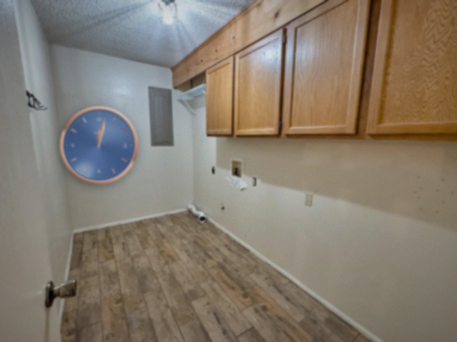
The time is 12h02
